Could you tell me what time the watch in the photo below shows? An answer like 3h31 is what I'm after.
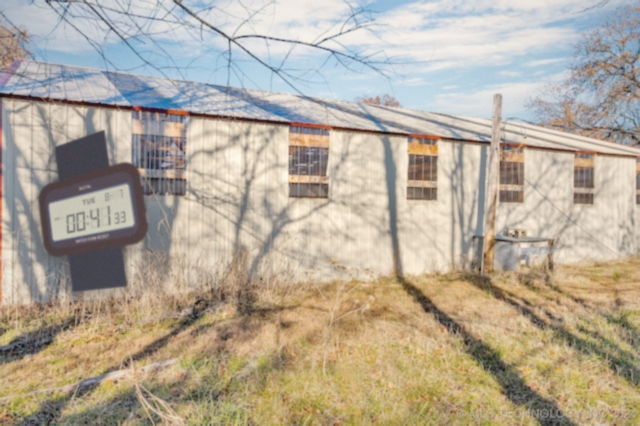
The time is 0h41
